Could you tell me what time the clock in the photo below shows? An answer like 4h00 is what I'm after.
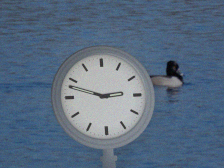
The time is 2h48
